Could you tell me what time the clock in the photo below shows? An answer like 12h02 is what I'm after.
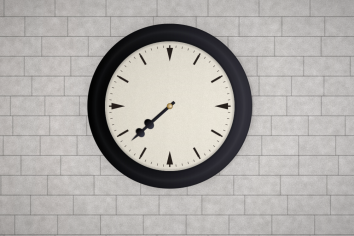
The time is 7h38
